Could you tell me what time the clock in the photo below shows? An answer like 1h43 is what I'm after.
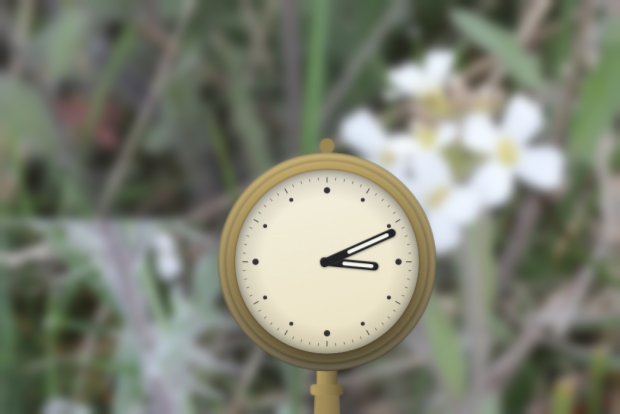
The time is 3h11
